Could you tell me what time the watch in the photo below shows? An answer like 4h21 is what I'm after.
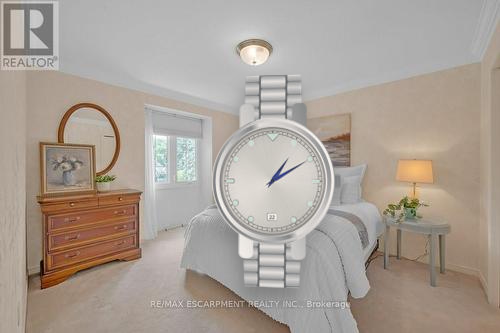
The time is 1h10
